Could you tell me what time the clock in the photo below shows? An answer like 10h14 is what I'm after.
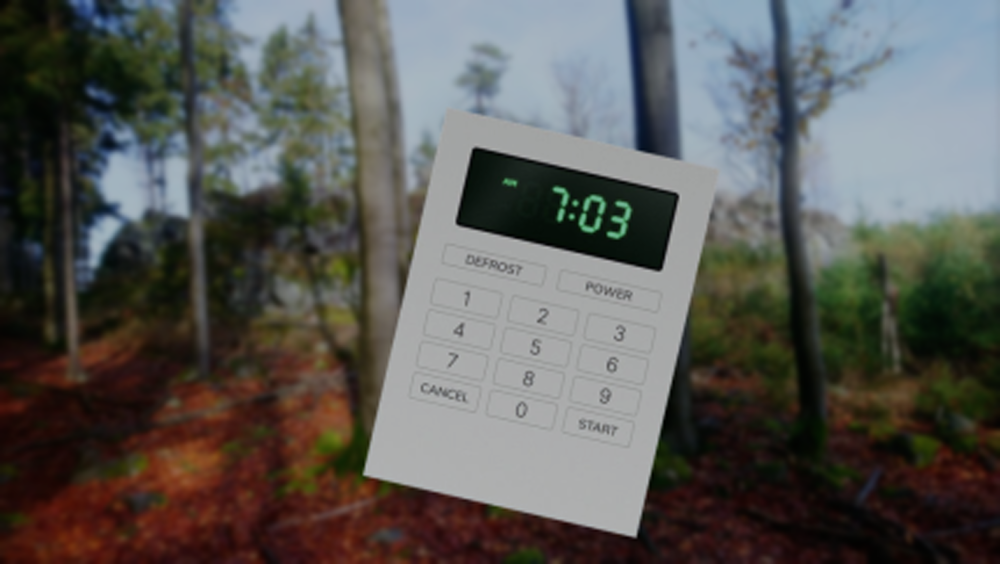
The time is 7h03
